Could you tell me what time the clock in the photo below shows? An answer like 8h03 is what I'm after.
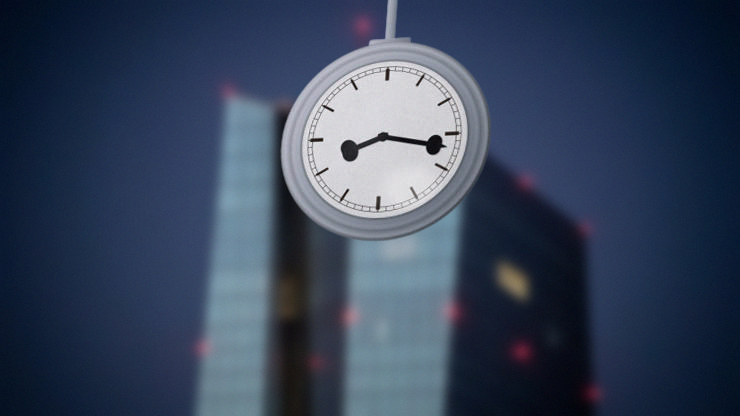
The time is 8h17
